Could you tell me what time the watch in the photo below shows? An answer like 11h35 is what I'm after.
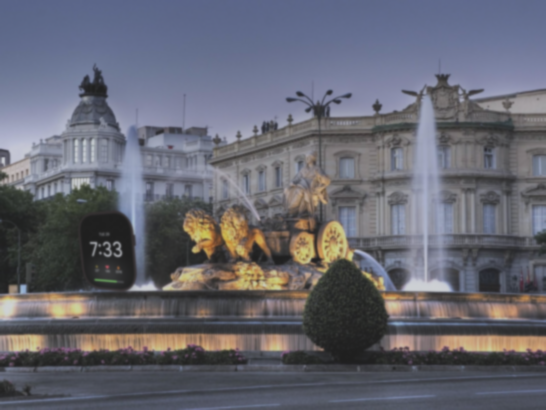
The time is 7h33
